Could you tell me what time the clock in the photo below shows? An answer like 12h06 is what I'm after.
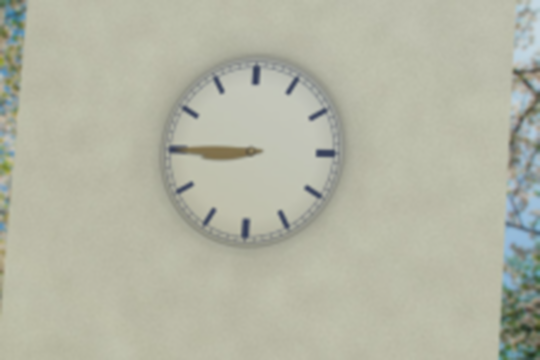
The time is 8h45
